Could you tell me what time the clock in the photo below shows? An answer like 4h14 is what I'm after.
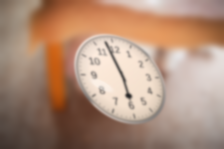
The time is 5h58
